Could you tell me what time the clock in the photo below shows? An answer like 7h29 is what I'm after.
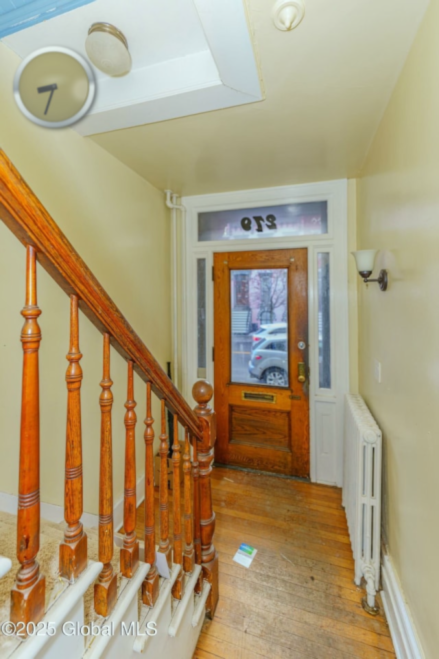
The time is 8h33
